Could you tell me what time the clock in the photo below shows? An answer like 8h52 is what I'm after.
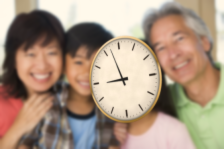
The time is 8h57
